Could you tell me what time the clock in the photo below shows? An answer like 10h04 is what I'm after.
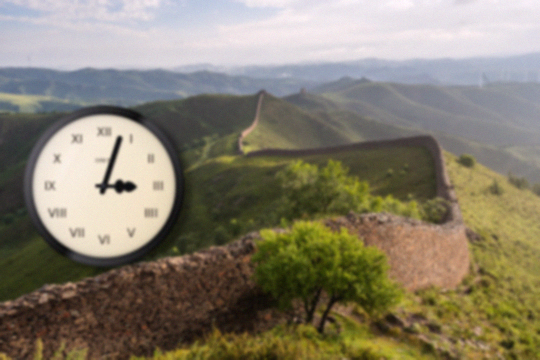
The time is 3h03
